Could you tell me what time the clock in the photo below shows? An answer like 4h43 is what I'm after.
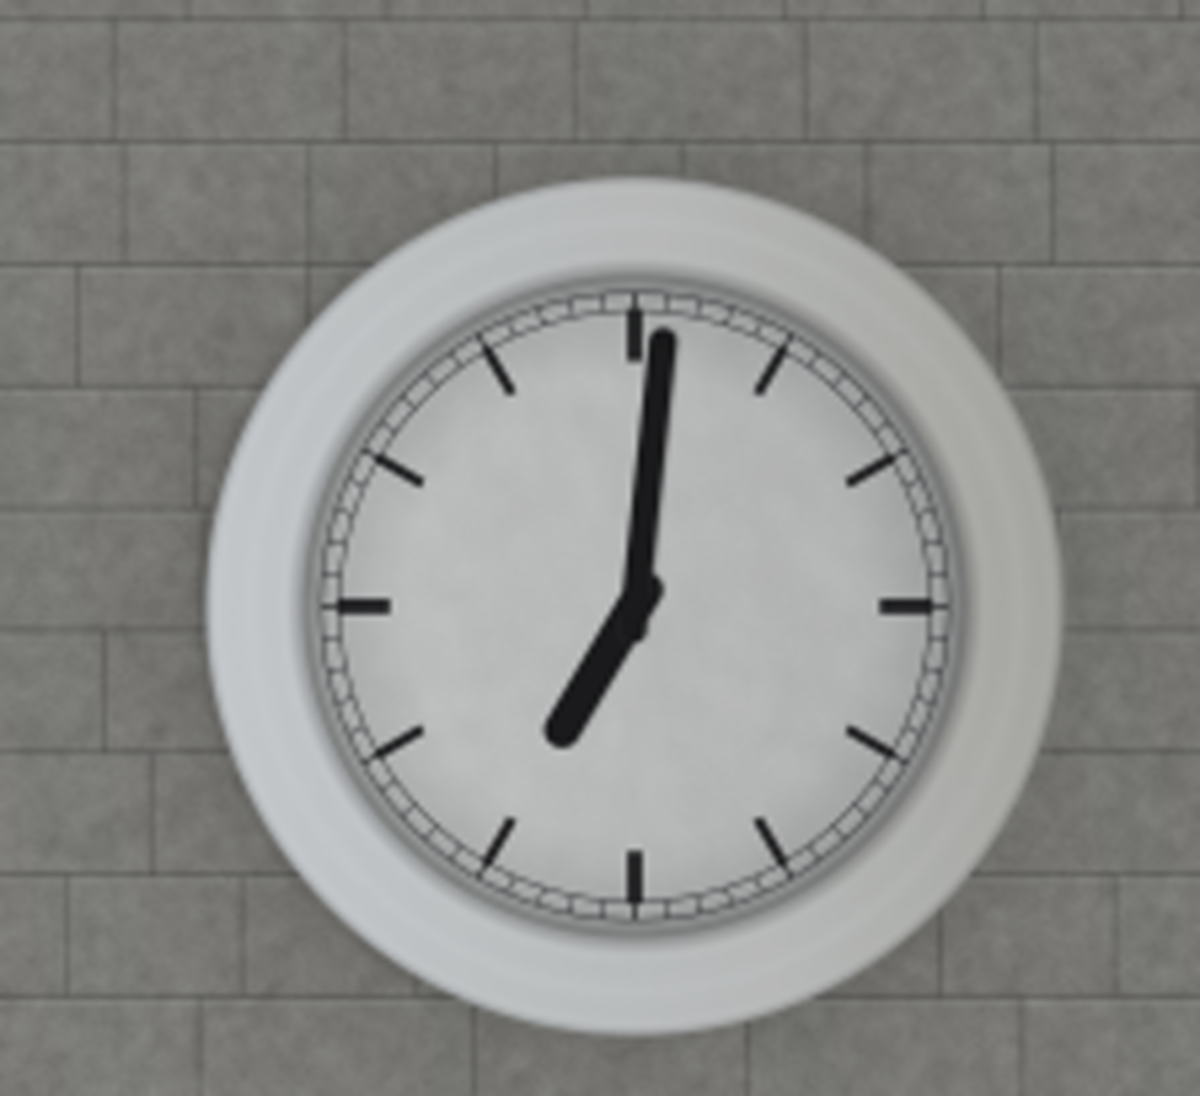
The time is 7h01
